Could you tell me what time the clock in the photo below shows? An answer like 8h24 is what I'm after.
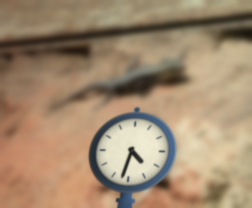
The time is 4h32
